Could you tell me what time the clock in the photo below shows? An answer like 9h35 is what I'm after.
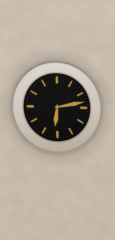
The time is 6h13
